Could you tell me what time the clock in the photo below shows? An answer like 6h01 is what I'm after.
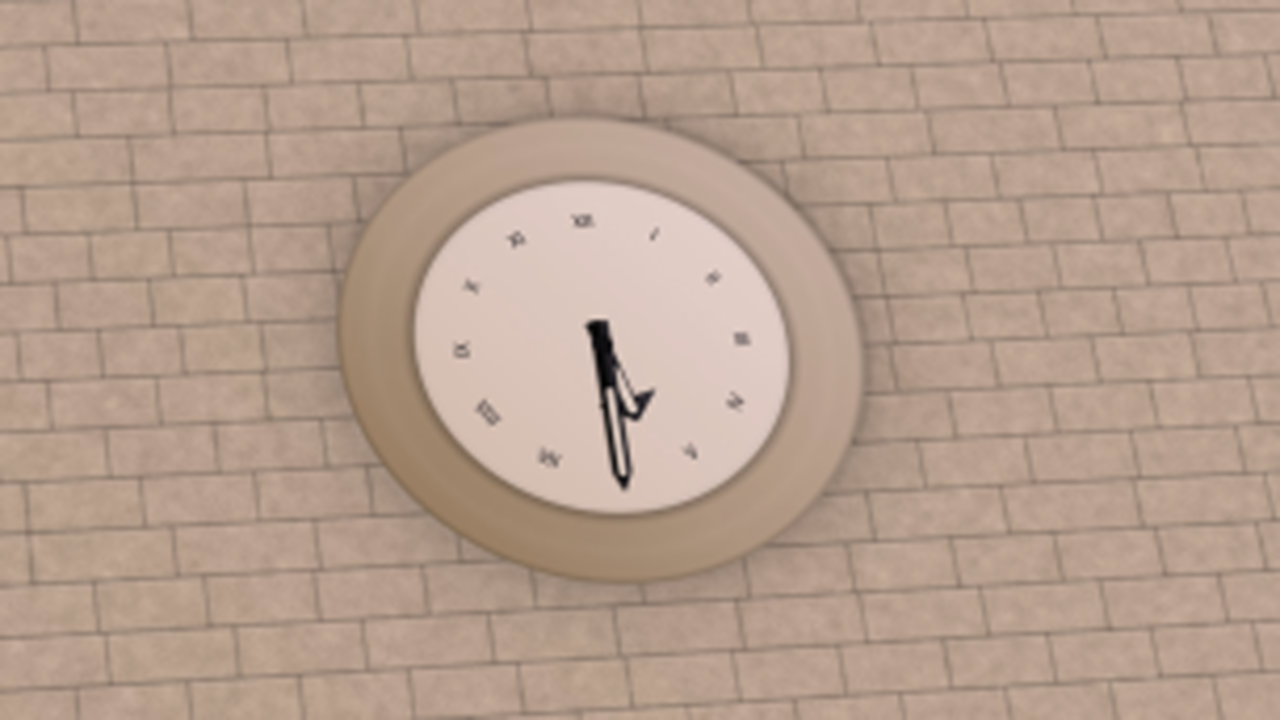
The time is 5h30
